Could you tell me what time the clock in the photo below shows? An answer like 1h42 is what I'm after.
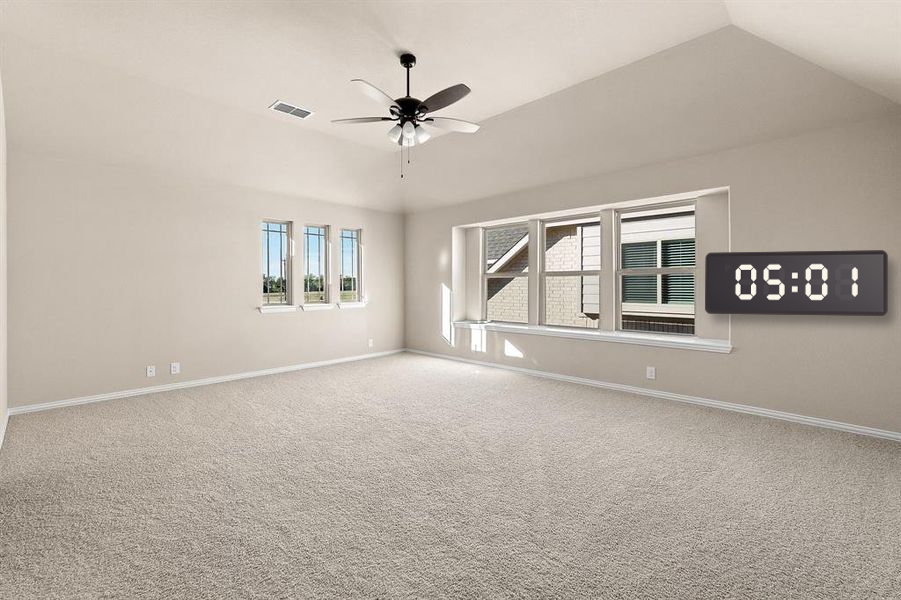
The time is 5h01
